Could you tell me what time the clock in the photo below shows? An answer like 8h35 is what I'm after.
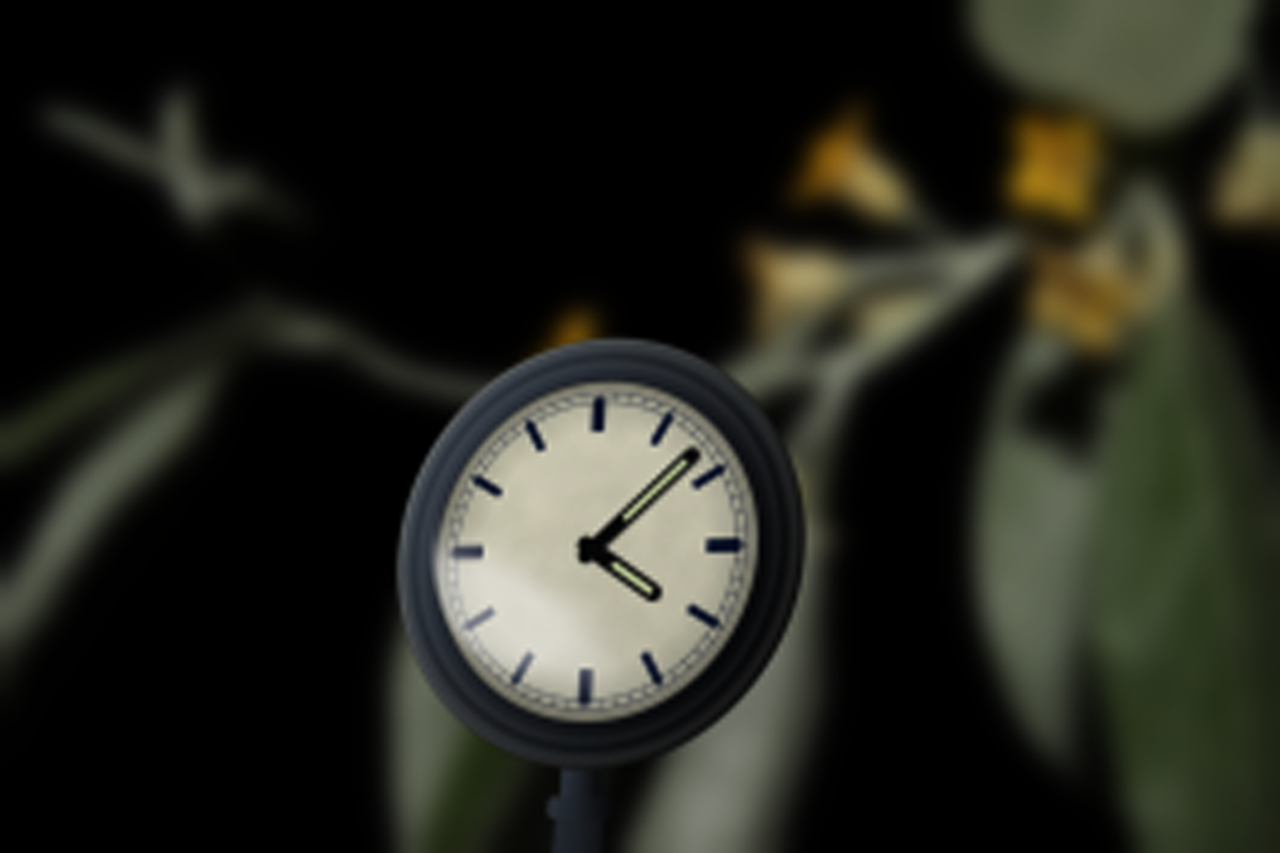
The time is 4h08
